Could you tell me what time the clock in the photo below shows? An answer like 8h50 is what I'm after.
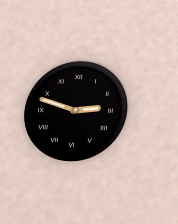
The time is 2h48
